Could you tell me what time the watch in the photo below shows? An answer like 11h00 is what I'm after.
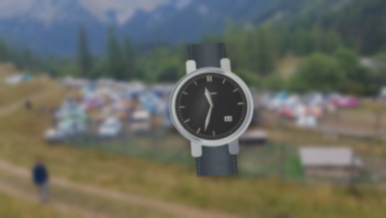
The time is 11h33
